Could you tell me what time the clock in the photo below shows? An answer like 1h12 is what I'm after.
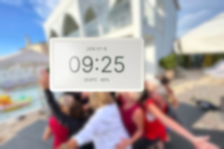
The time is 9h25
